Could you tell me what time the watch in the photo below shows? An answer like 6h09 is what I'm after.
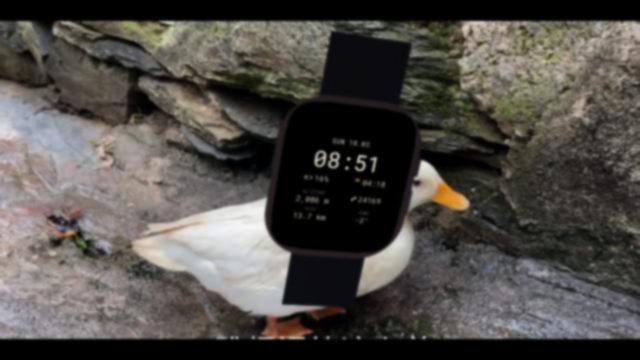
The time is 8h51
